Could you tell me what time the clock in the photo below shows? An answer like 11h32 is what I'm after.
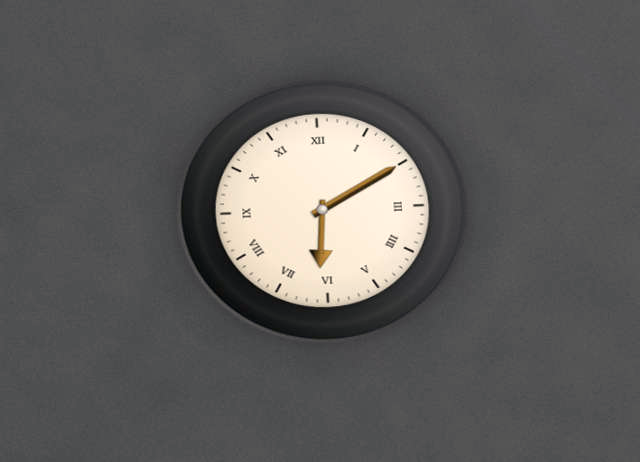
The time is 6h10
